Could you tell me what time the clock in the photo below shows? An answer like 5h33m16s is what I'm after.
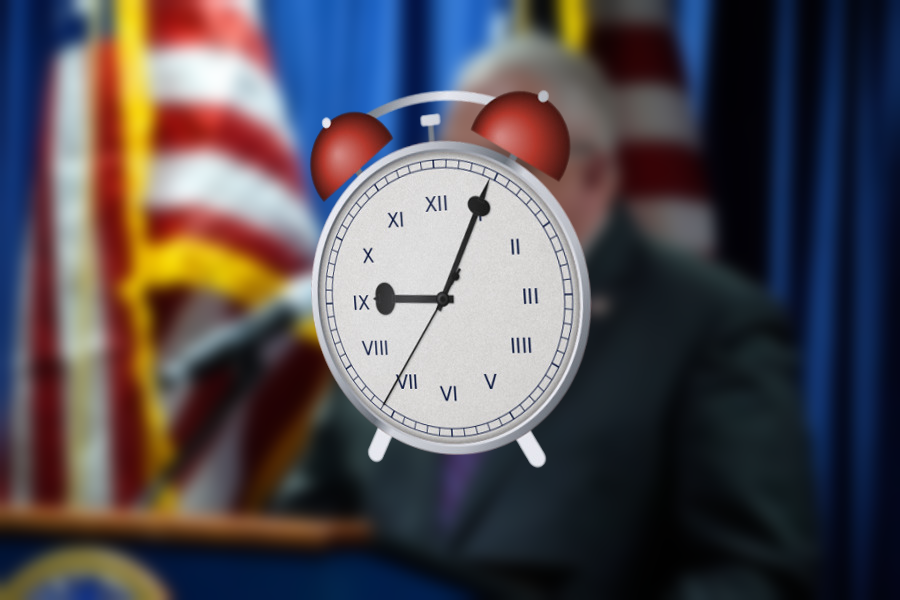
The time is 9h04m36s
